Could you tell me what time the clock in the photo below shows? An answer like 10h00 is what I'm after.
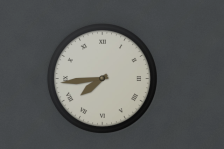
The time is 7h44
